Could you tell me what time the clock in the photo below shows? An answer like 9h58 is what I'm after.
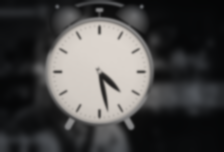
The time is 4h28
